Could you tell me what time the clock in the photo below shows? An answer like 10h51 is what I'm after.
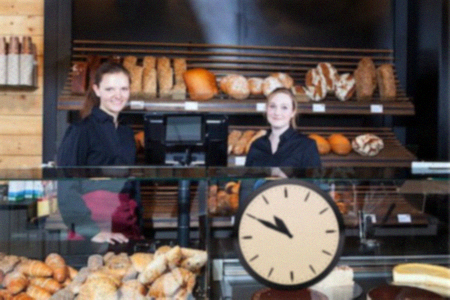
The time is 10h50
